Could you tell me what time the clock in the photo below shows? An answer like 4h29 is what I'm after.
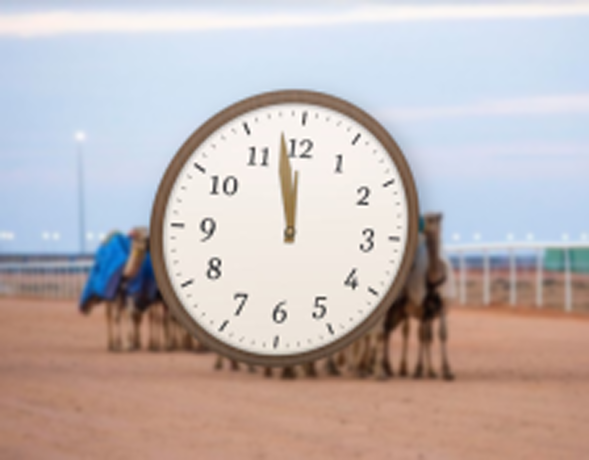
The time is 11h58
